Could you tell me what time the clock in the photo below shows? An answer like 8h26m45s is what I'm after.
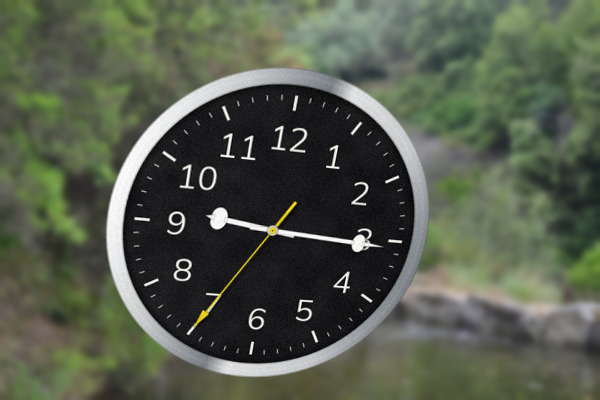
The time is 9h15m35s
